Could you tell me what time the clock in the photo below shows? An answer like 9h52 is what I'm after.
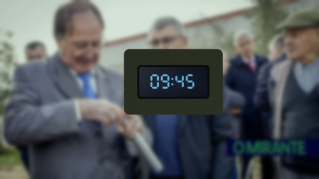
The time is 9h45
